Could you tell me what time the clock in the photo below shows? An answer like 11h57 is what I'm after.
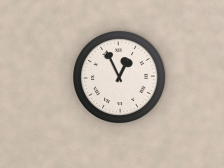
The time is 12h56
